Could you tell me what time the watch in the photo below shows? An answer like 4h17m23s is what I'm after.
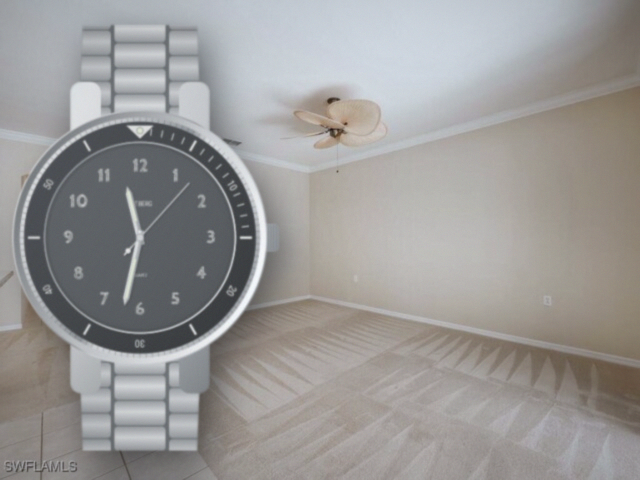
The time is 11h32m07s
